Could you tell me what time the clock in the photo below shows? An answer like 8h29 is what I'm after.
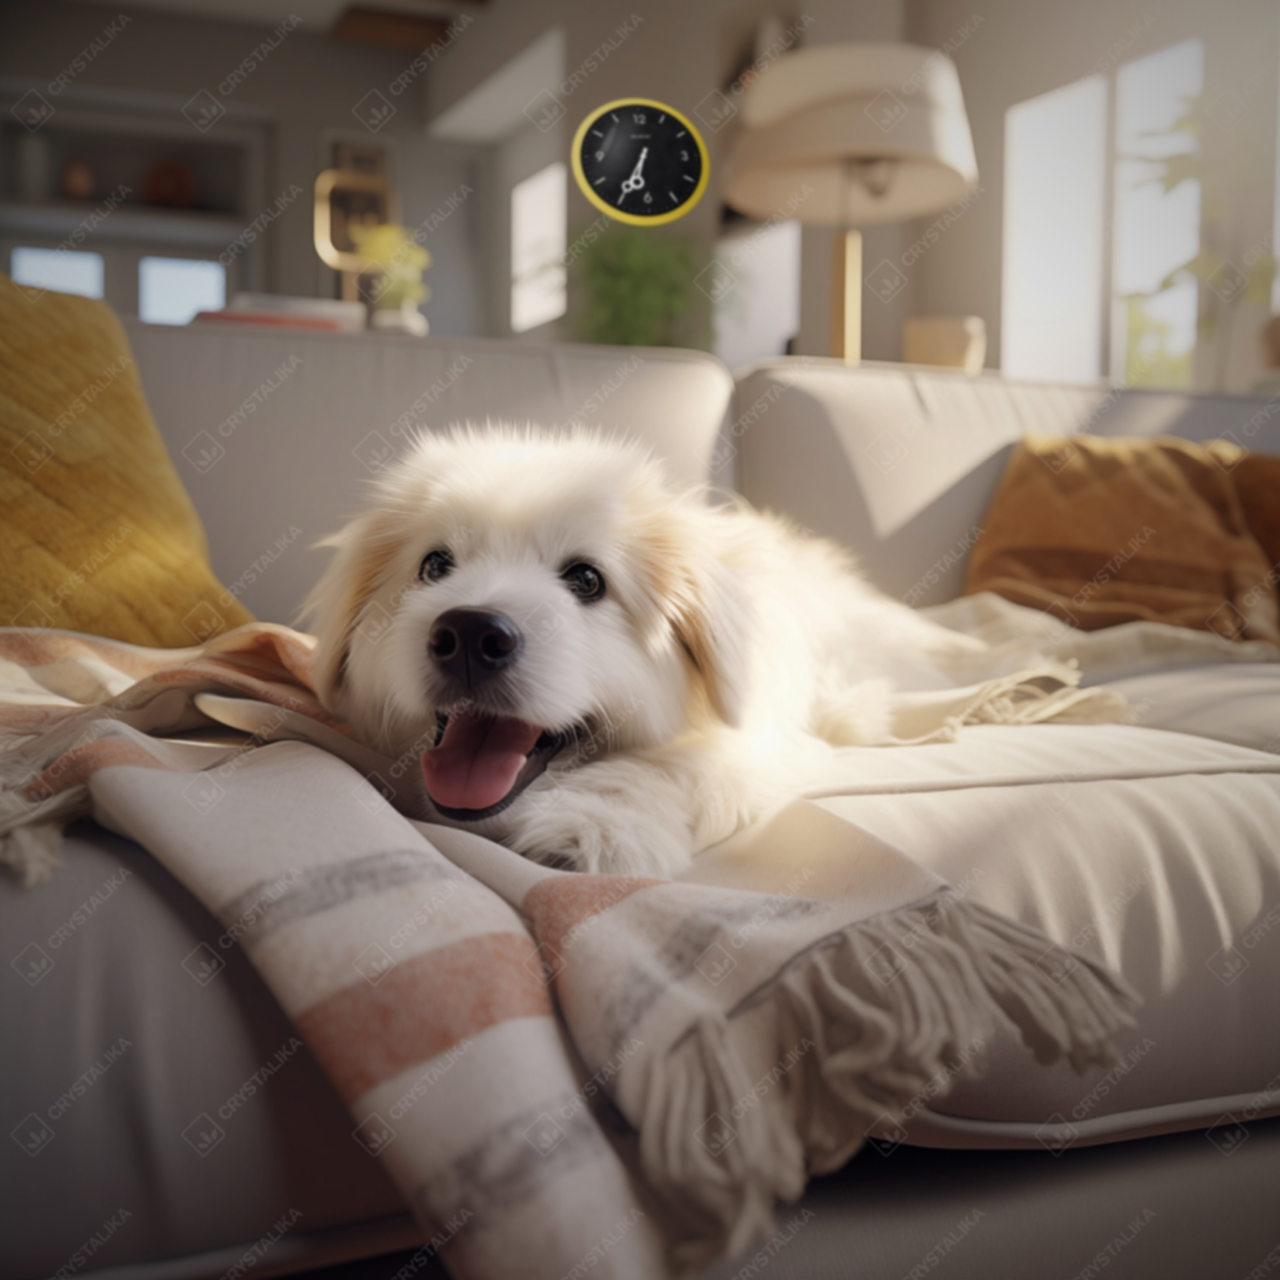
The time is 6h35
